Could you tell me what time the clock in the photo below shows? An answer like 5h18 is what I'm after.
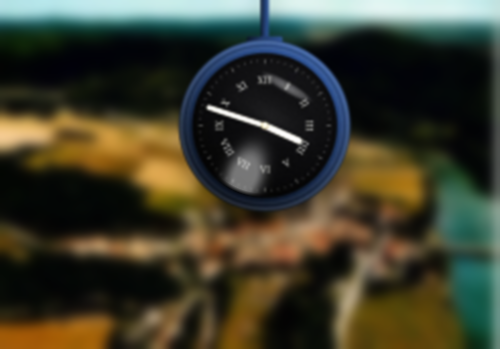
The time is 3h48
